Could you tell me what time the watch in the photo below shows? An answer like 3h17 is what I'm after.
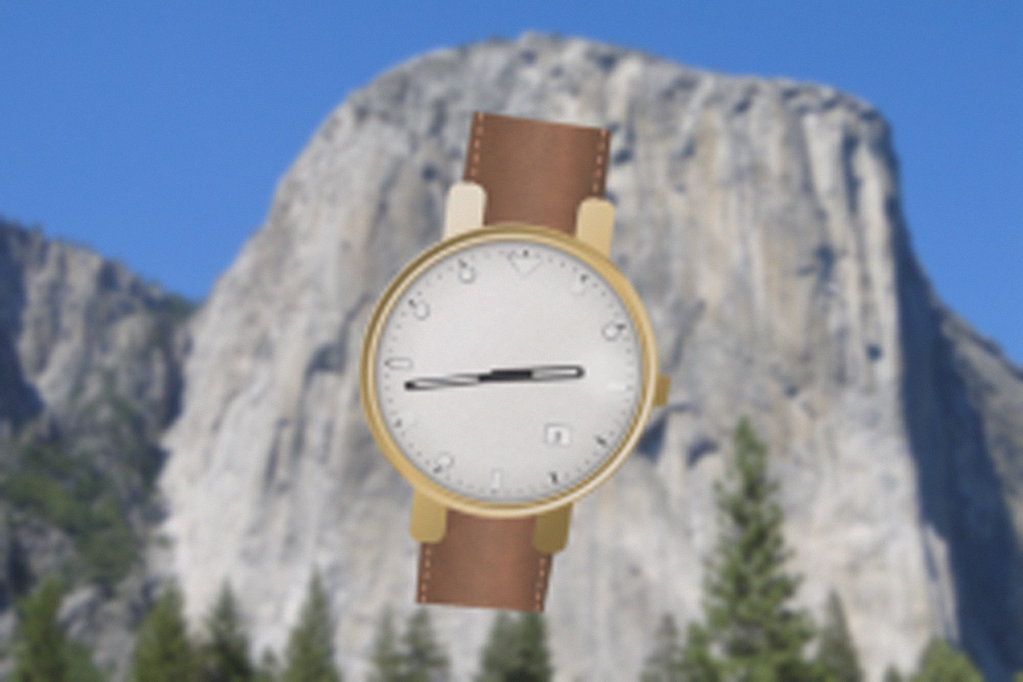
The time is 2h43
